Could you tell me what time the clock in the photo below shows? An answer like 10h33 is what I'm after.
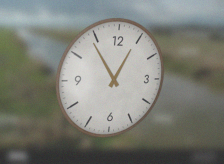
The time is 12h54
